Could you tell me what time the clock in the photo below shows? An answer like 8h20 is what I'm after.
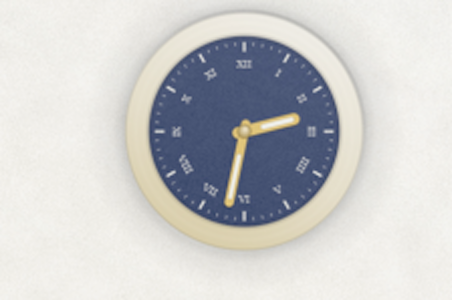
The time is 2h32
